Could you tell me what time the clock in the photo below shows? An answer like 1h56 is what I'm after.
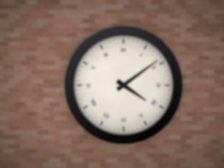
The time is 4h09
